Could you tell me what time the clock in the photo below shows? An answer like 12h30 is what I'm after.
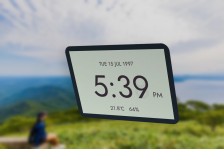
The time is 5h39
